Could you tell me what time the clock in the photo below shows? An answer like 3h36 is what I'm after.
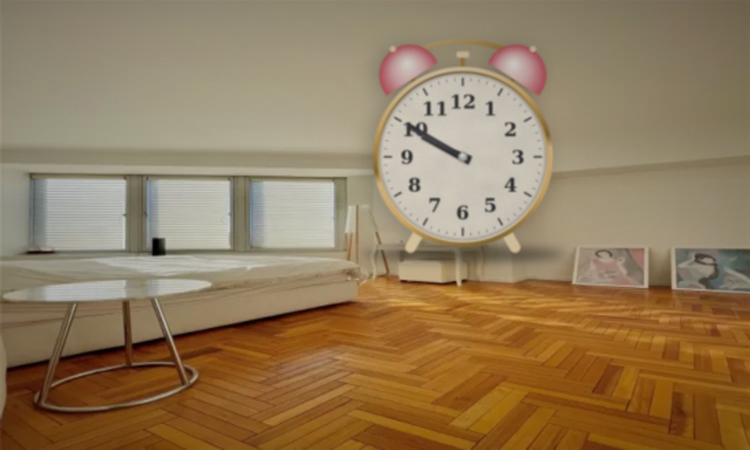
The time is 9h50
